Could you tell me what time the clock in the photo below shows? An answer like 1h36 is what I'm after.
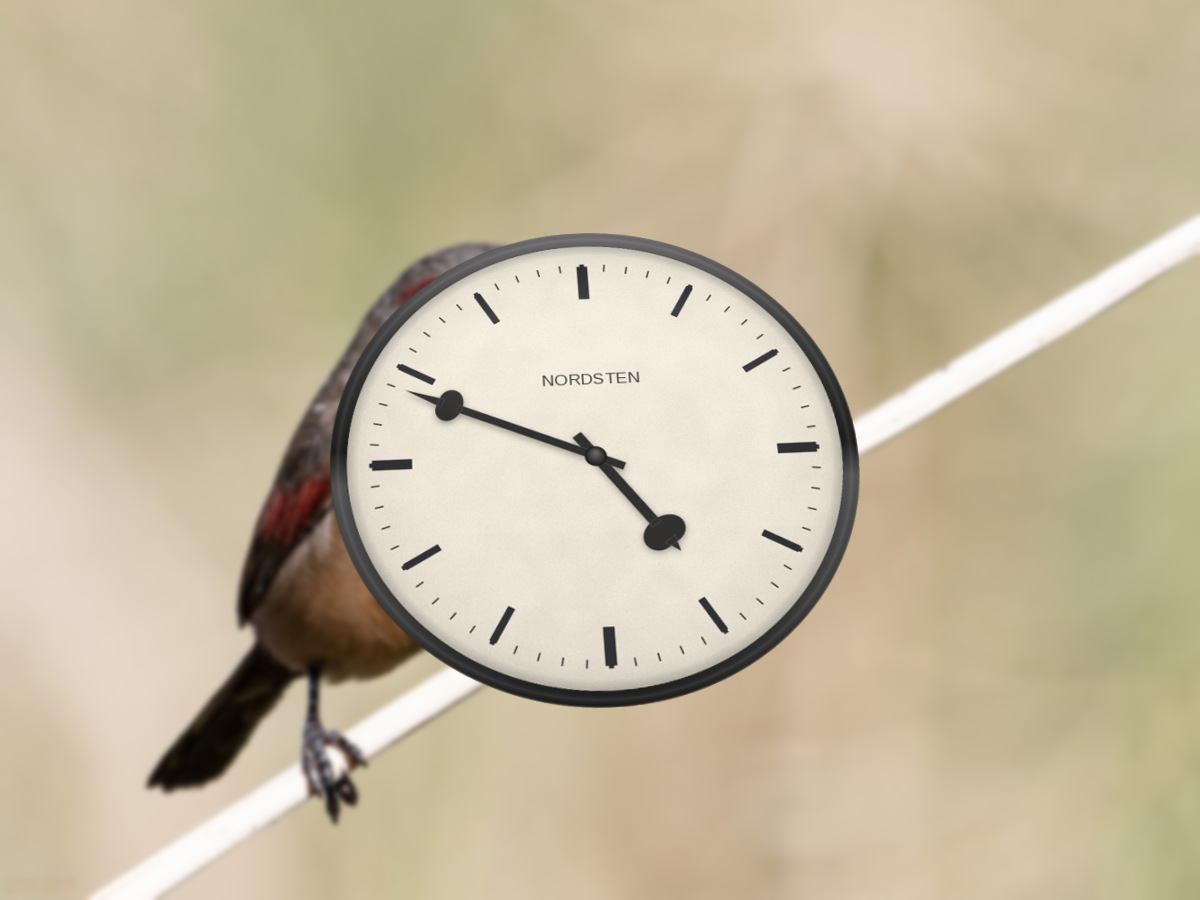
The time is 4h49
